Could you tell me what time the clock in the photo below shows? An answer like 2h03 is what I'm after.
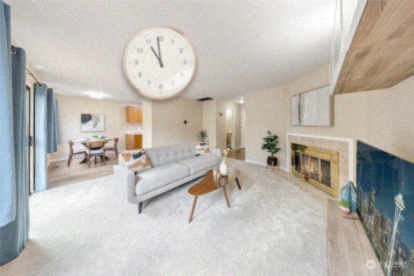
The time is 10h59
